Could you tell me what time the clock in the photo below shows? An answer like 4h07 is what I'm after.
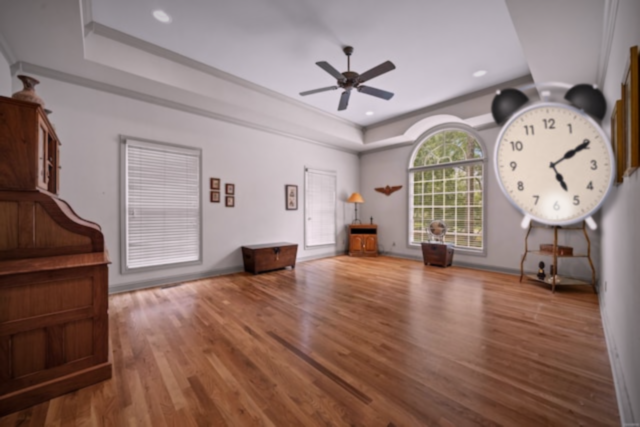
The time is 5h10
